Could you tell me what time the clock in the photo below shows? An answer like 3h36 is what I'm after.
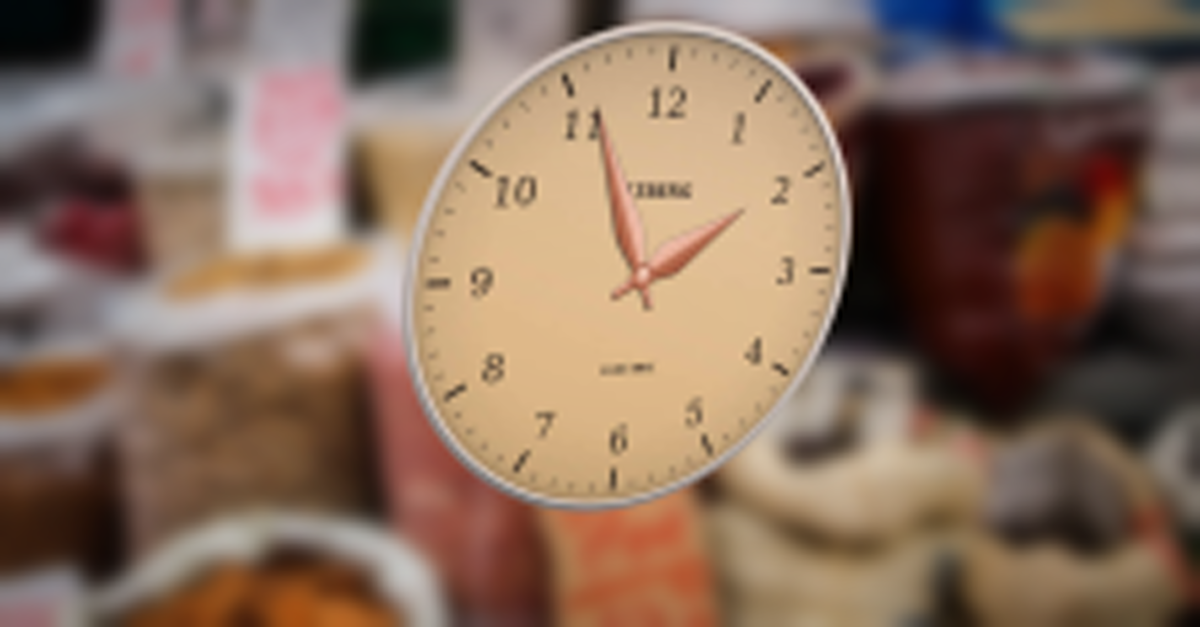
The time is 1h56
